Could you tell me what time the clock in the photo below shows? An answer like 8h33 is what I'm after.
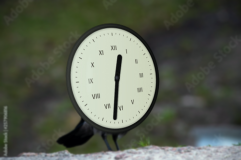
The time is 12h32
